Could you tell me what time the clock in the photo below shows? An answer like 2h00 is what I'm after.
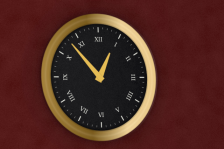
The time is 12h53
